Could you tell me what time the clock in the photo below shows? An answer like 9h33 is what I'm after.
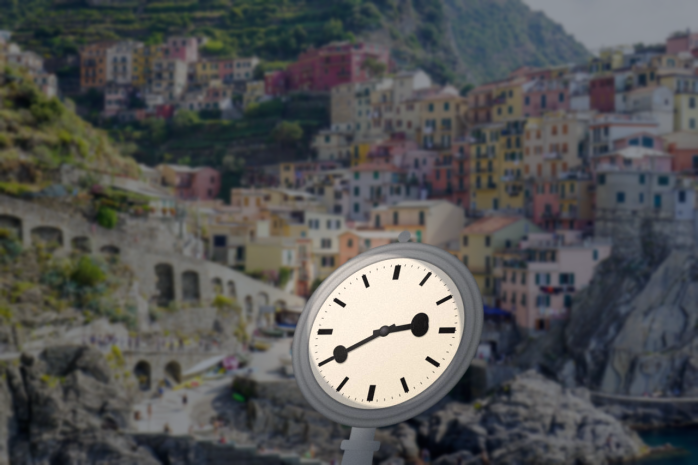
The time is 2h40
